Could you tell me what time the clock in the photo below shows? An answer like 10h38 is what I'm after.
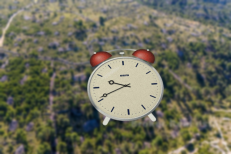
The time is 9h41
